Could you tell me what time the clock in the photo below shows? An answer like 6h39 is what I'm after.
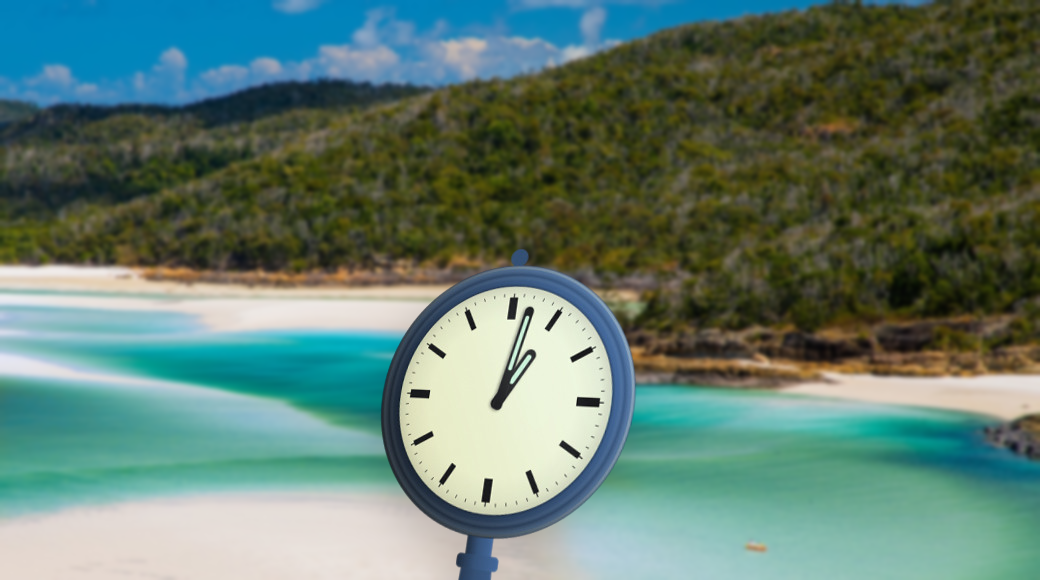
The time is 1h02
